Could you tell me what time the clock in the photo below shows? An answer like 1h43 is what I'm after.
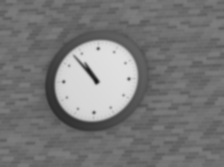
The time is 10h53
